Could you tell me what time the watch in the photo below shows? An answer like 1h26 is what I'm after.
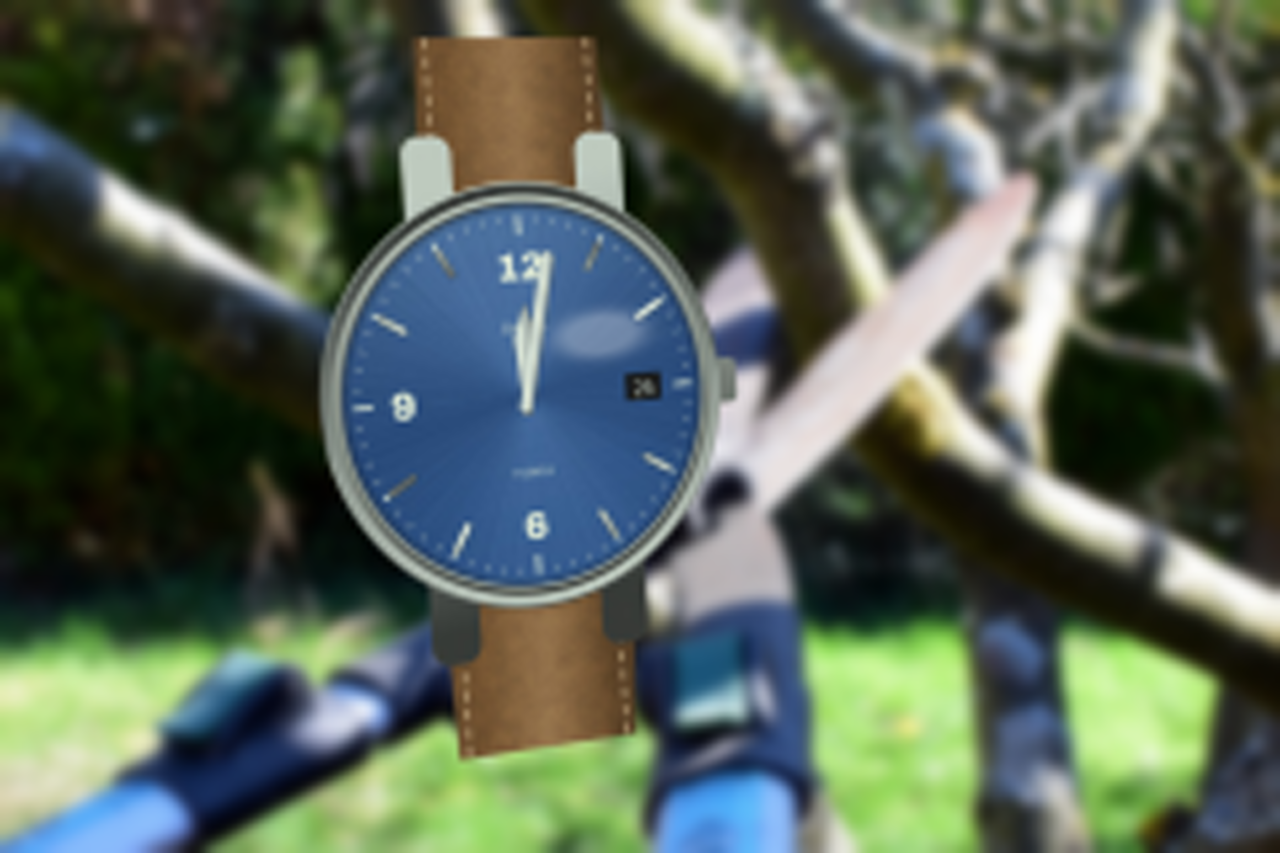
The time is 12h02
